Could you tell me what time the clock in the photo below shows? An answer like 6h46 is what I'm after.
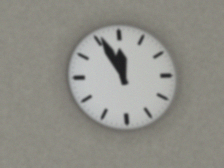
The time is 11h56
